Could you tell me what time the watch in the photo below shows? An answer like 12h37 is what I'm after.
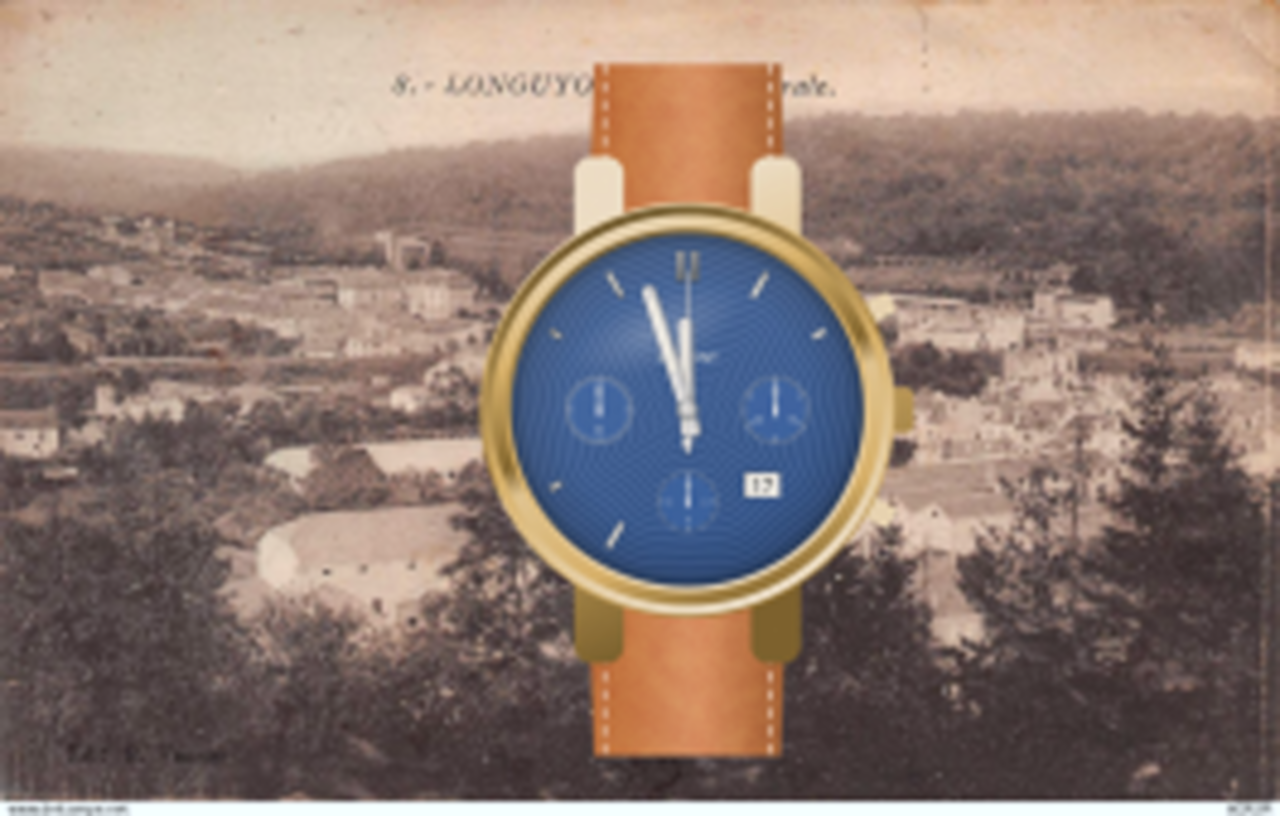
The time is 11h57
